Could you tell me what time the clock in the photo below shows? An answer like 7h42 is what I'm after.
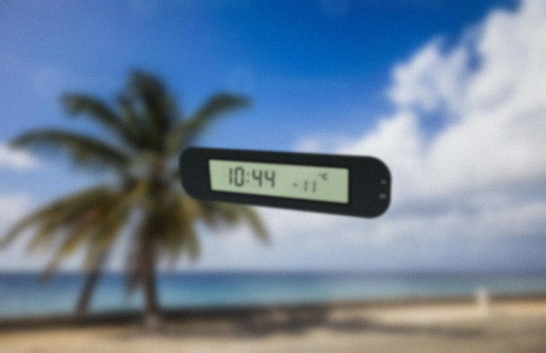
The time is 10h44
